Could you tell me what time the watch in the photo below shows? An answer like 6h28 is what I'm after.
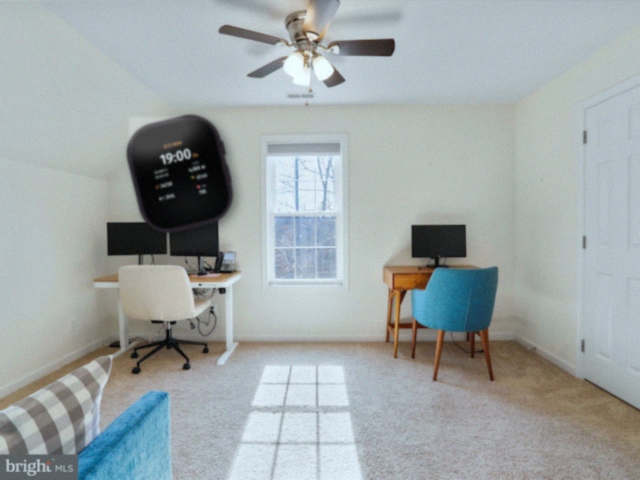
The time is 19h00
